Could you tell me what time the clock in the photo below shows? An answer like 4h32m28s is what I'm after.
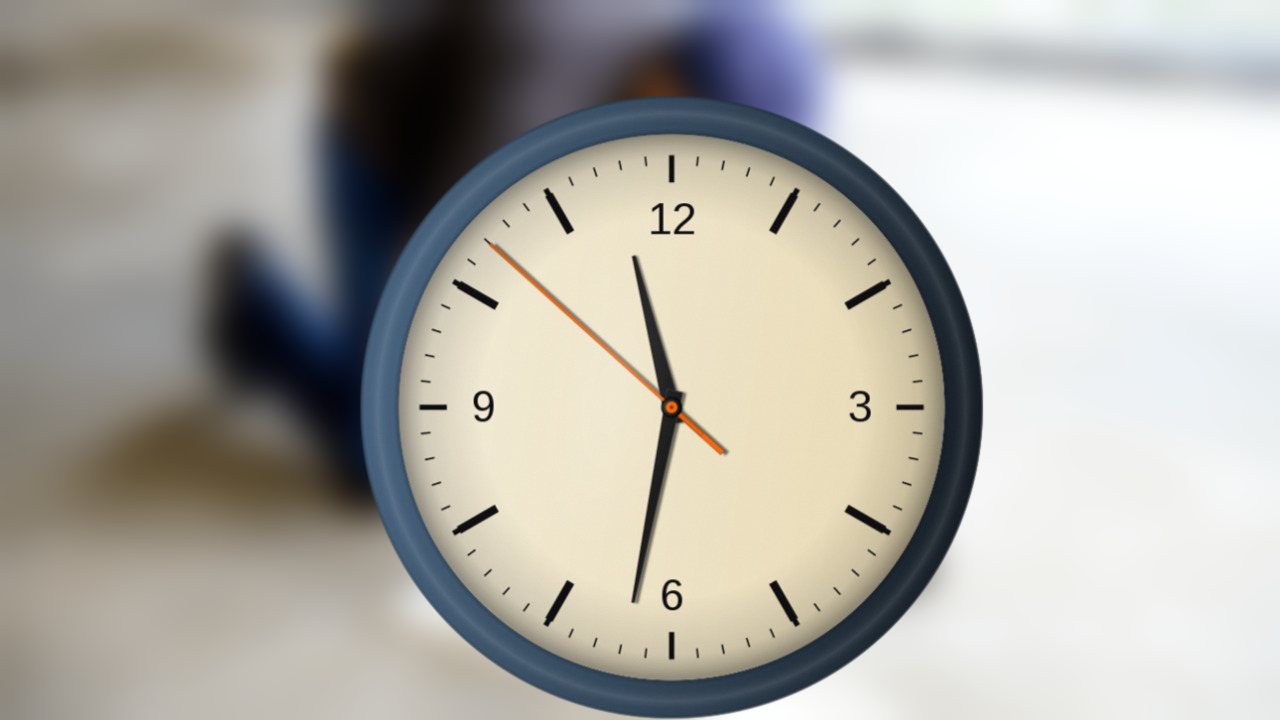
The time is 11h31m52s
